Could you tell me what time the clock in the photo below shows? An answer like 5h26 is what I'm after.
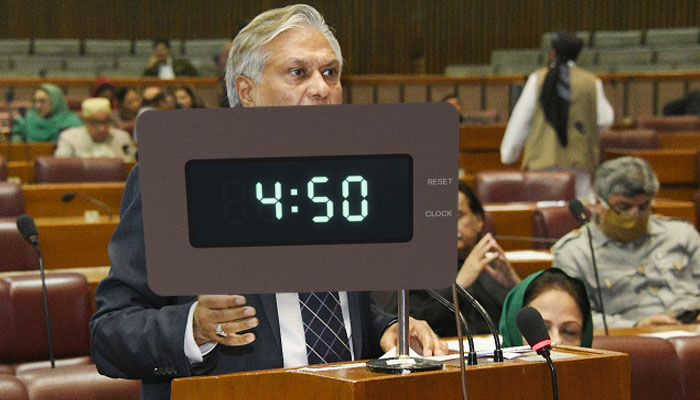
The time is 4h50
